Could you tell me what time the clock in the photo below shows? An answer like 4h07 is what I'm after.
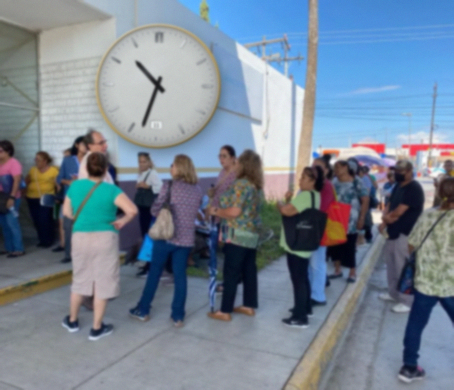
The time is 10h33
